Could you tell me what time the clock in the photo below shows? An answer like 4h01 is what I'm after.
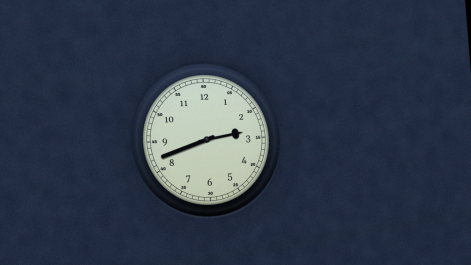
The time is 2h42
